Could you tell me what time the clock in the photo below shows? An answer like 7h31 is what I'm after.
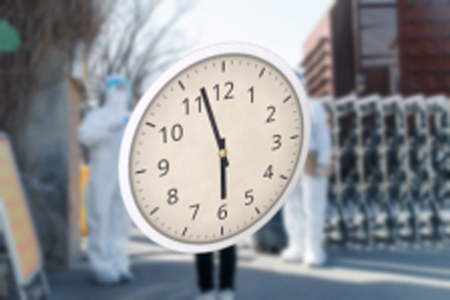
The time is 5h57
